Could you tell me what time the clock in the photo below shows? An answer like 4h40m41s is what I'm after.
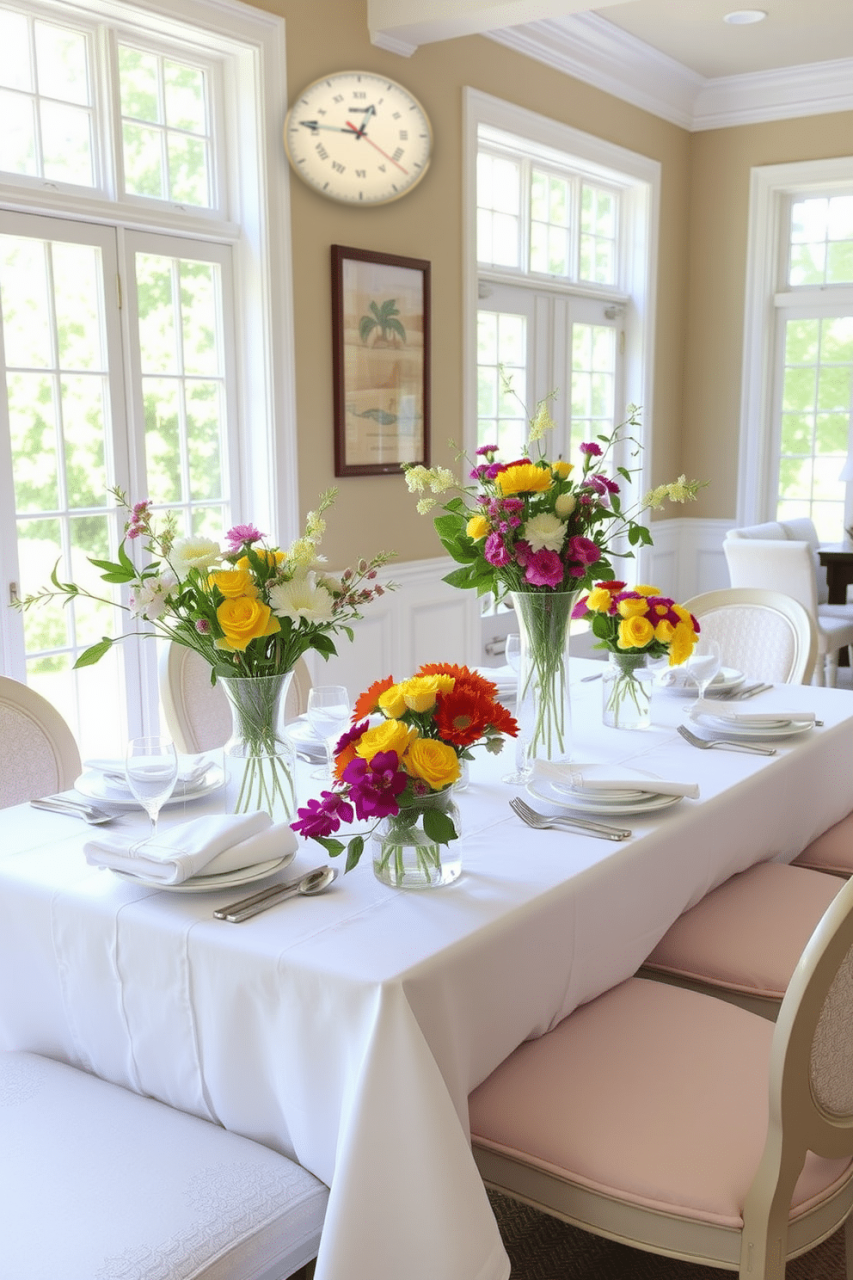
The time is 12h46m22s
